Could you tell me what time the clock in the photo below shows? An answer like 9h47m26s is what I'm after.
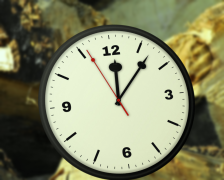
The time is 12h06m56s
